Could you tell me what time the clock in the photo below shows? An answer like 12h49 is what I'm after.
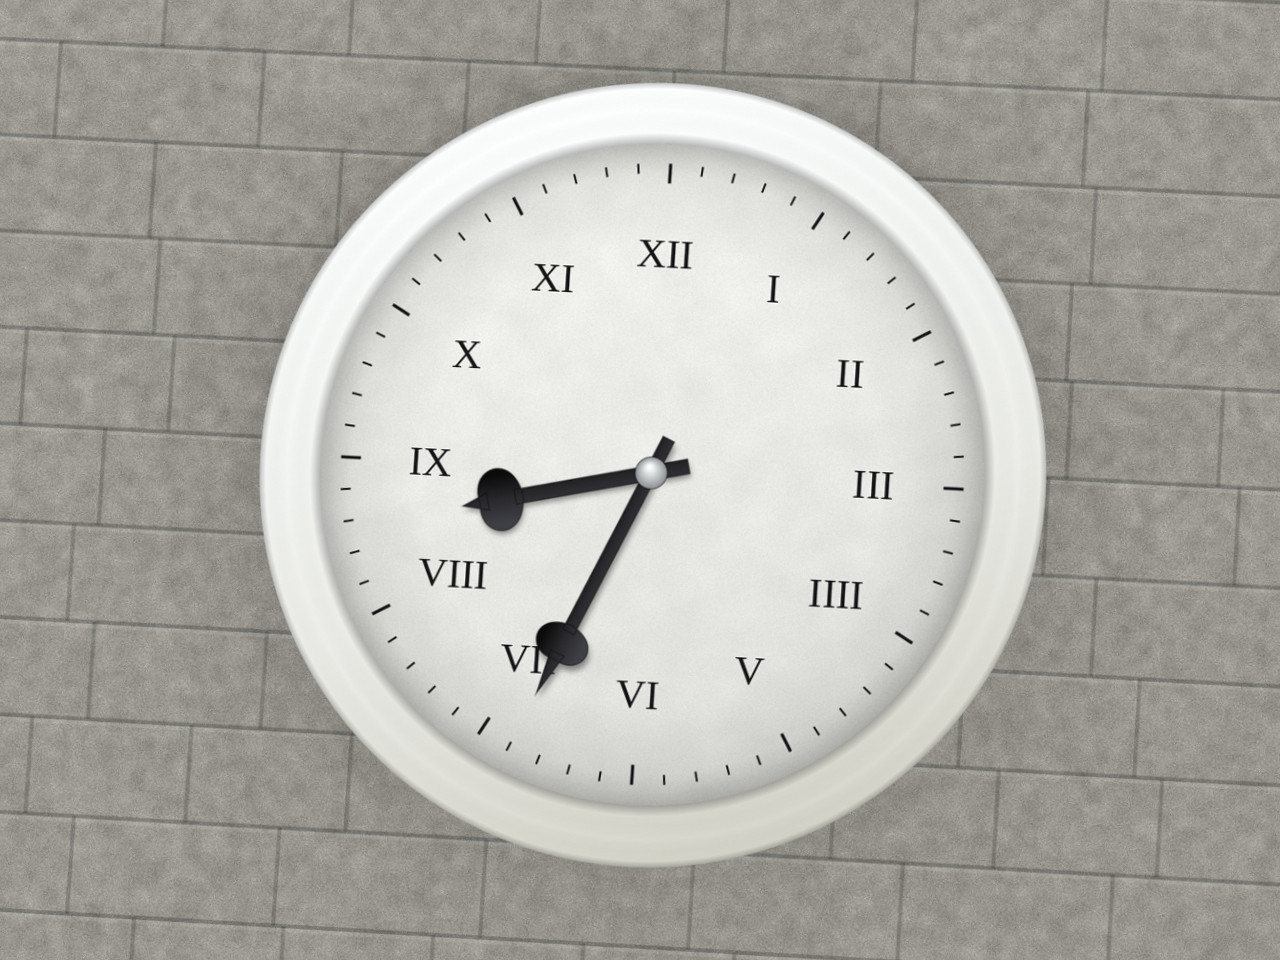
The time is 8h34
